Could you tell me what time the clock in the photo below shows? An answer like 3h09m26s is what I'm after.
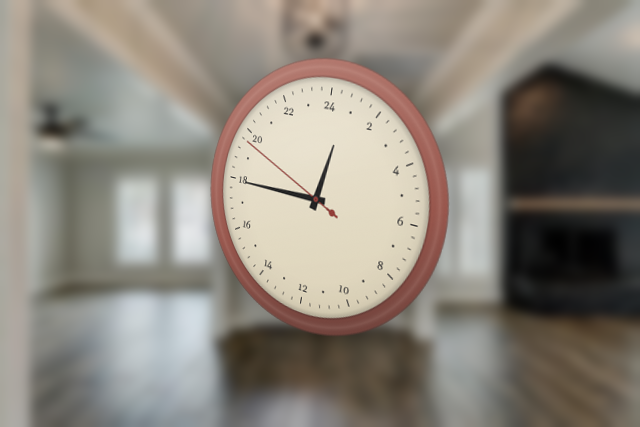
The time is 0h44m49s
